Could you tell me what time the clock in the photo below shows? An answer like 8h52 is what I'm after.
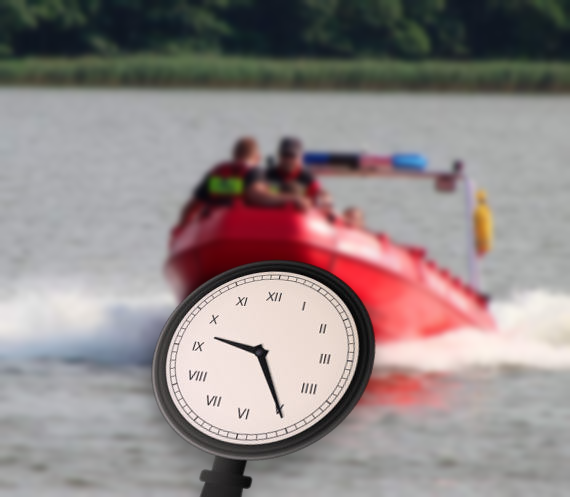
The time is 9h25
